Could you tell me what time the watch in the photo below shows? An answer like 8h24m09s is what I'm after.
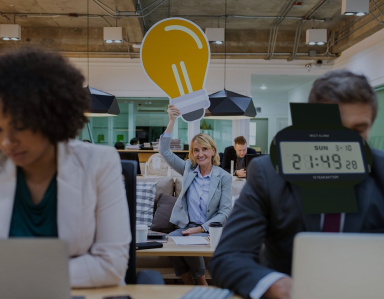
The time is 21h49m28s
